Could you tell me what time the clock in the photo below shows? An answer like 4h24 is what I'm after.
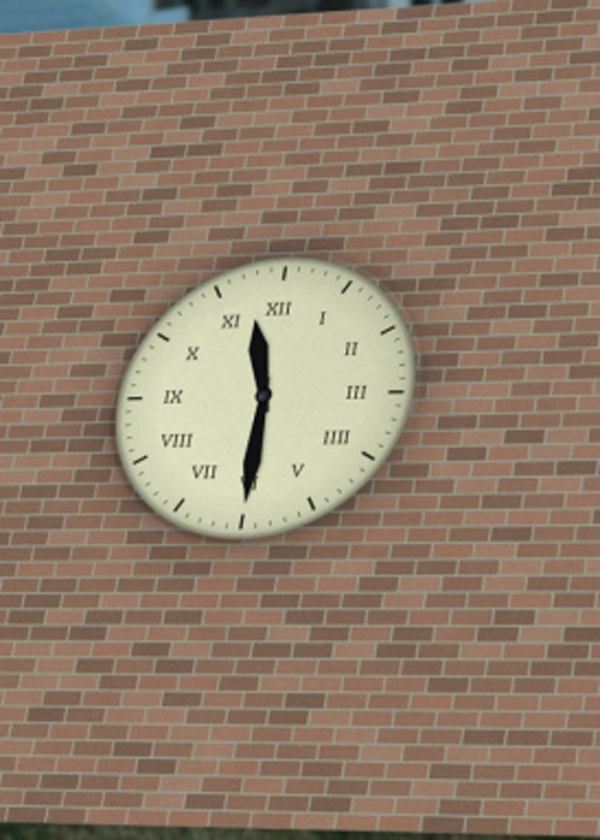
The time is 11h30
